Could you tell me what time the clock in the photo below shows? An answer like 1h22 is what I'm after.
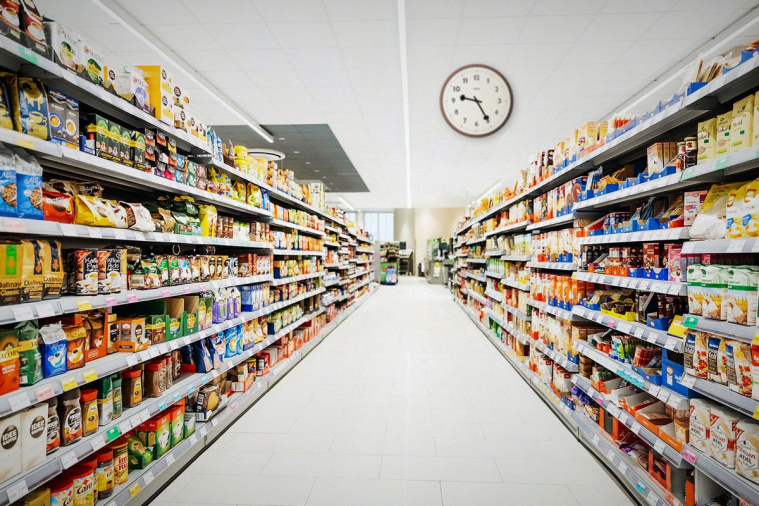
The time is 9h25
